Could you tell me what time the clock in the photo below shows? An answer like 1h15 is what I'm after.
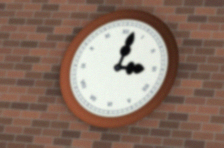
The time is 3h02
